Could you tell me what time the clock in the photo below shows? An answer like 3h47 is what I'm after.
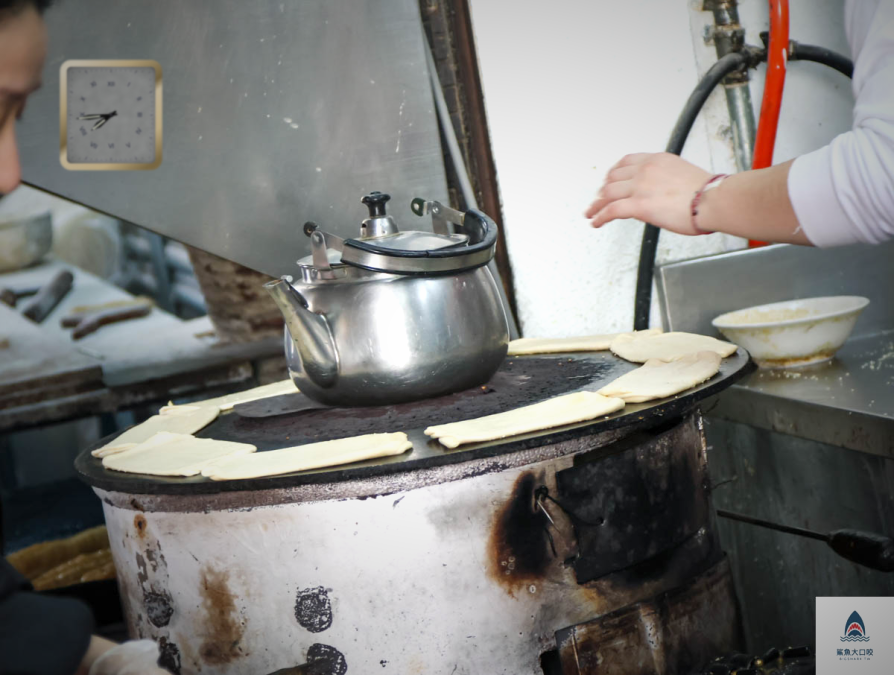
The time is 7h44
